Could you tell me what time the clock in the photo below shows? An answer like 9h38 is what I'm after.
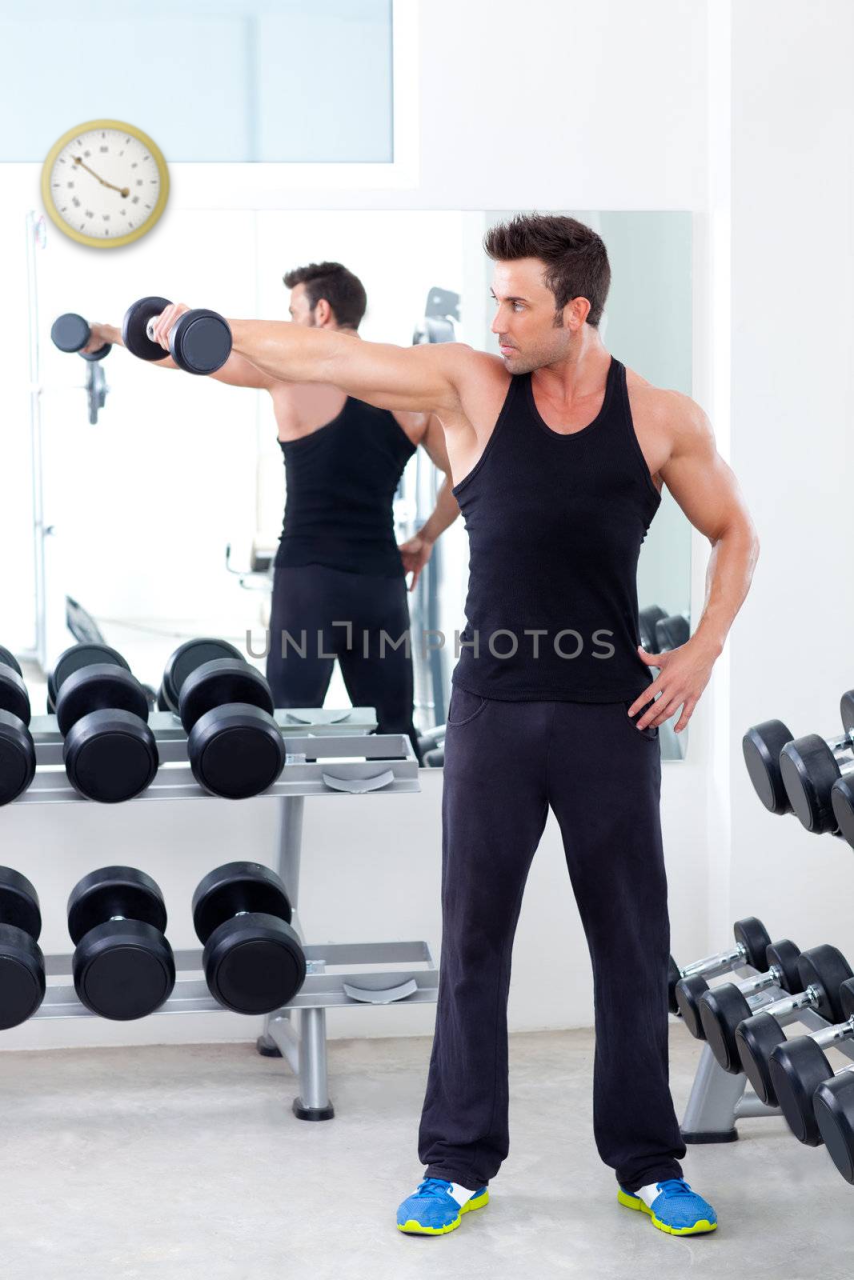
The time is 3h52
